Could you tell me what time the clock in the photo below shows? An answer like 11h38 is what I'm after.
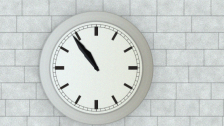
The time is 10h54
